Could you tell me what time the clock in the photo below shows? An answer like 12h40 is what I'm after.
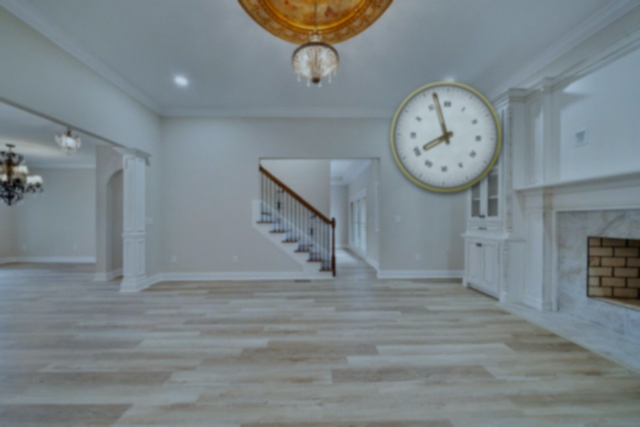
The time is 7h57
